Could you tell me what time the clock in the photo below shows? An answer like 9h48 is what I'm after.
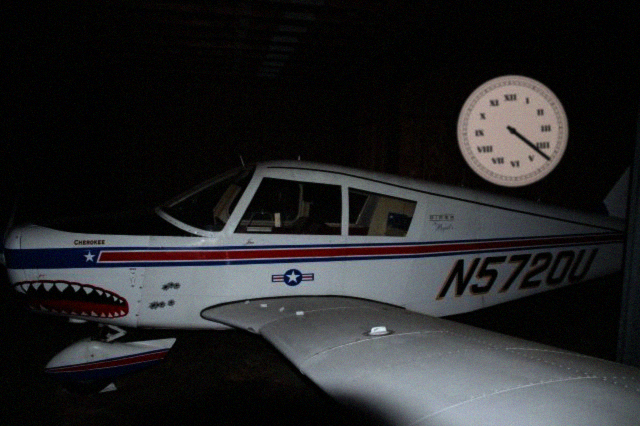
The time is 4h22
